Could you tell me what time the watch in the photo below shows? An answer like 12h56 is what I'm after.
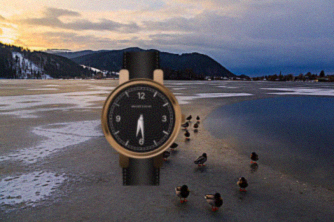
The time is 6h29
